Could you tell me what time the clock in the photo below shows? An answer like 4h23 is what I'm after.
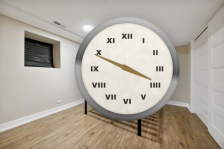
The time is 3h49
